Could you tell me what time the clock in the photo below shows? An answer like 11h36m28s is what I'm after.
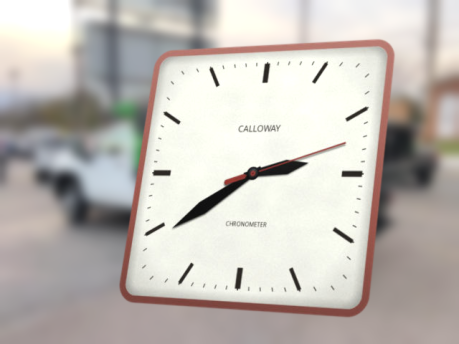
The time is 2h39m12s
